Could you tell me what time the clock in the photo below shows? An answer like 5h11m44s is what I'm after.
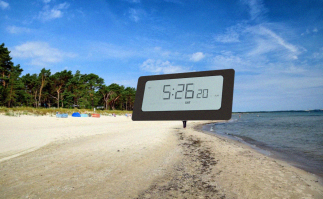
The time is 5h26m20s
